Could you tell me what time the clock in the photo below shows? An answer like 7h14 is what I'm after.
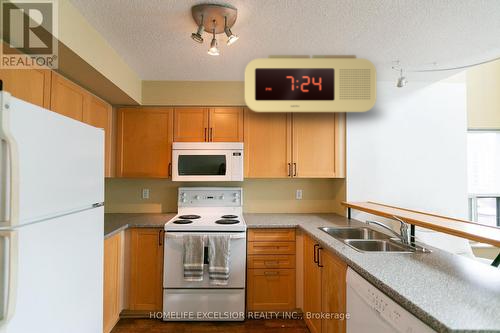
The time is 7h24
